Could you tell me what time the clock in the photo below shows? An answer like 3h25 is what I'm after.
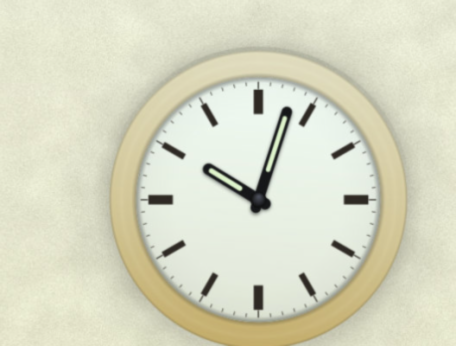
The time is 10h03
